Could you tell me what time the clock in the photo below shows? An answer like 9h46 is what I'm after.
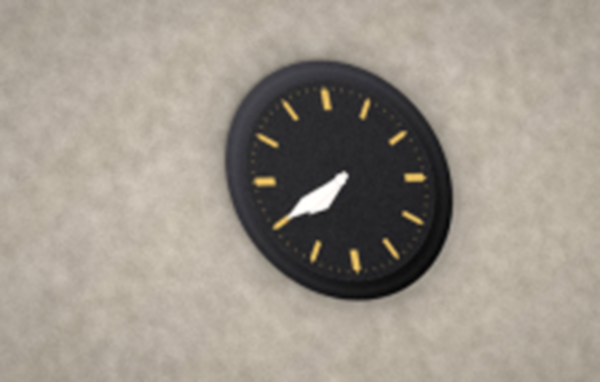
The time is 7h40
